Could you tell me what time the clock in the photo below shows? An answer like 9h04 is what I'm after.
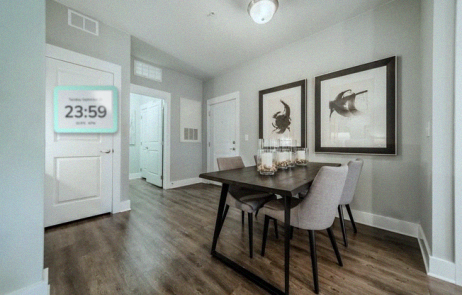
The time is 23h59
